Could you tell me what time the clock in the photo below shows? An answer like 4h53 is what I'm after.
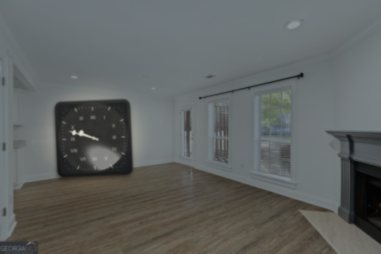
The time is 9h48
